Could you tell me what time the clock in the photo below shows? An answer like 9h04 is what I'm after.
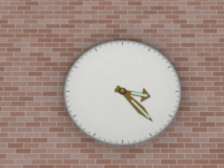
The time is 3h23
